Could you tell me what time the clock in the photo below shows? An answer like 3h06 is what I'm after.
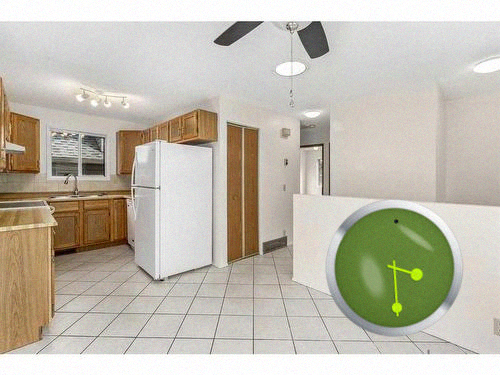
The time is 3h29
